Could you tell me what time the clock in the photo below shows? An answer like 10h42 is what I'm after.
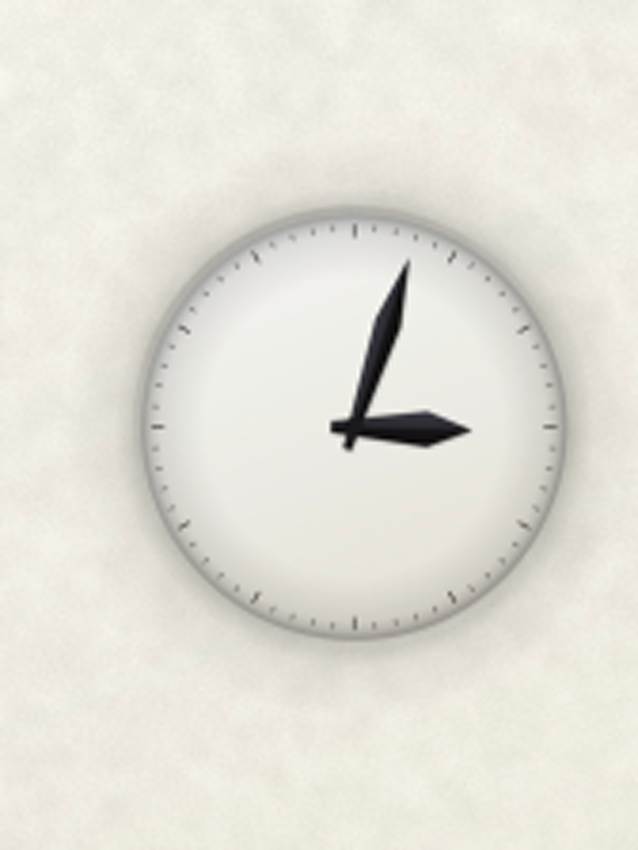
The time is 3h03
